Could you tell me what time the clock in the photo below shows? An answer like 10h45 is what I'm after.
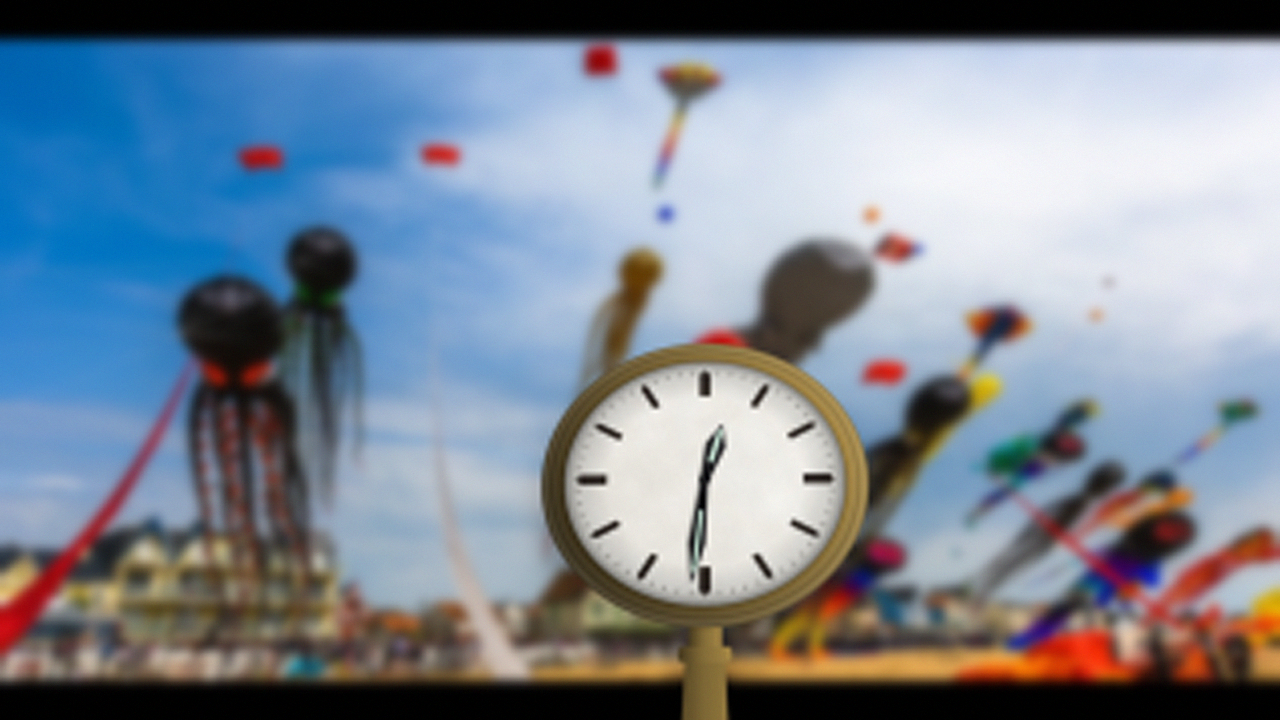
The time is 12h31
